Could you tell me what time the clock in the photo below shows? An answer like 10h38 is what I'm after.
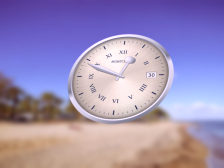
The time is 12h49
